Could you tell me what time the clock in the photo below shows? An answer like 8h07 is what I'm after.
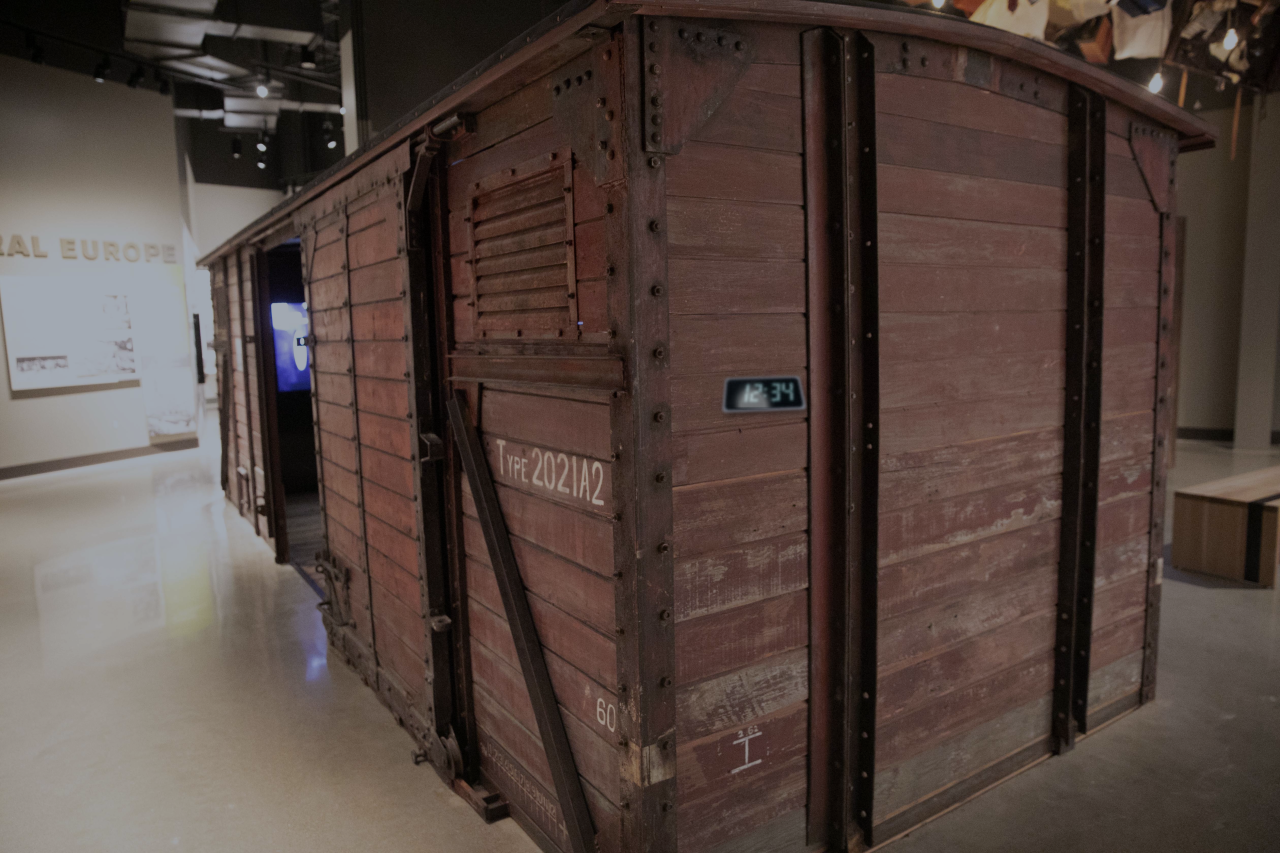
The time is 12h34
